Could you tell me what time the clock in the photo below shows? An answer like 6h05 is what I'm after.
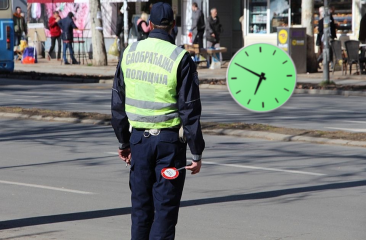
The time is 6h50
